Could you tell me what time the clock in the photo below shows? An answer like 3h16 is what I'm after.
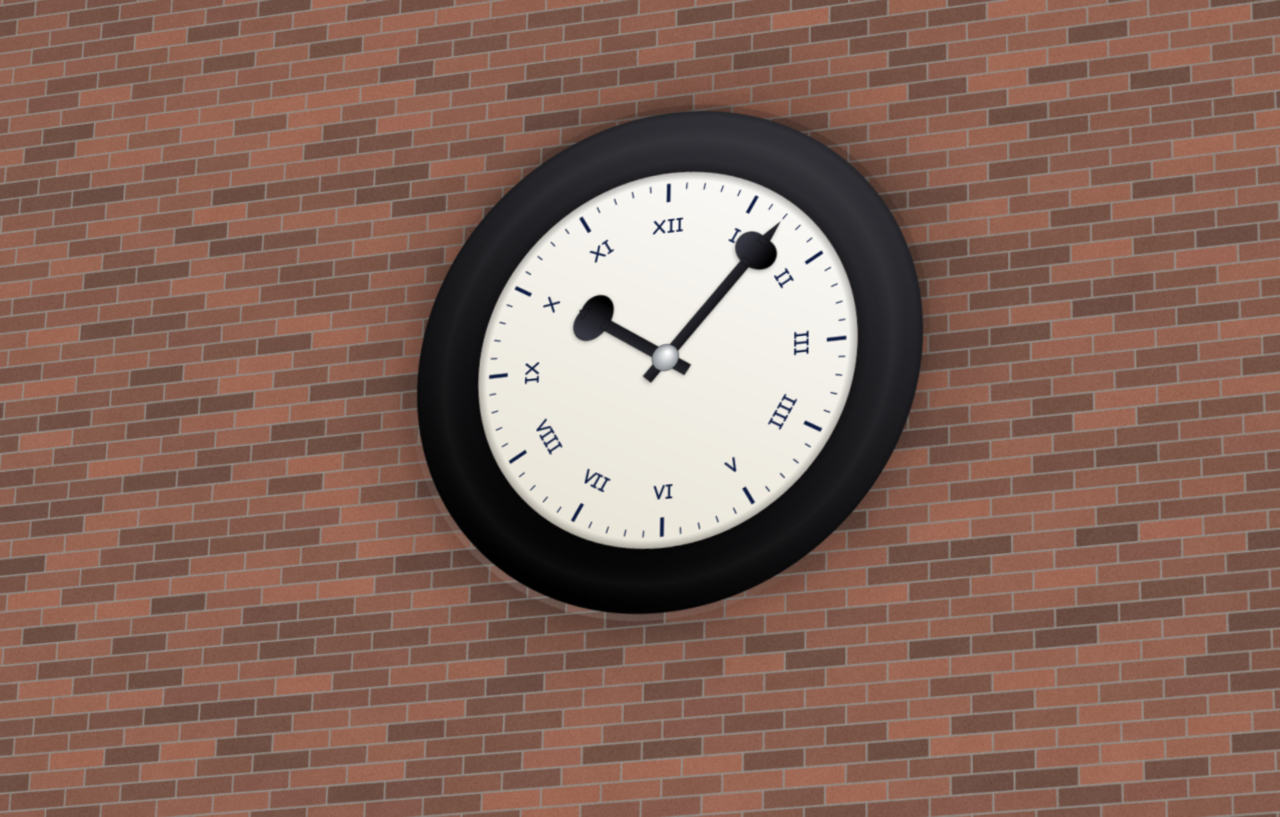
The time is 10h07
